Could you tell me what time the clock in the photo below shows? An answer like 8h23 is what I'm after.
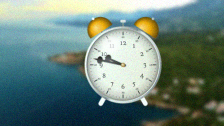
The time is 9h47
